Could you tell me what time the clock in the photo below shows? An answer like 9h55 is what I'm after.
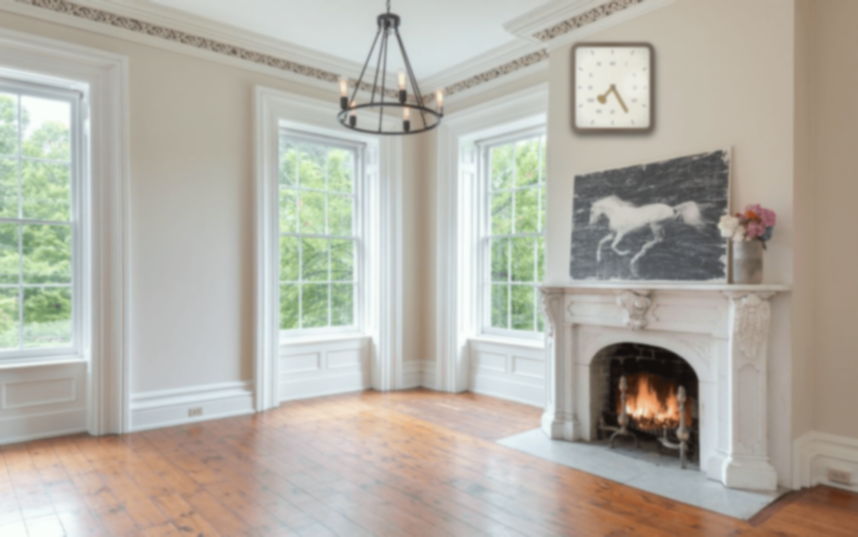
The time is 7h25
